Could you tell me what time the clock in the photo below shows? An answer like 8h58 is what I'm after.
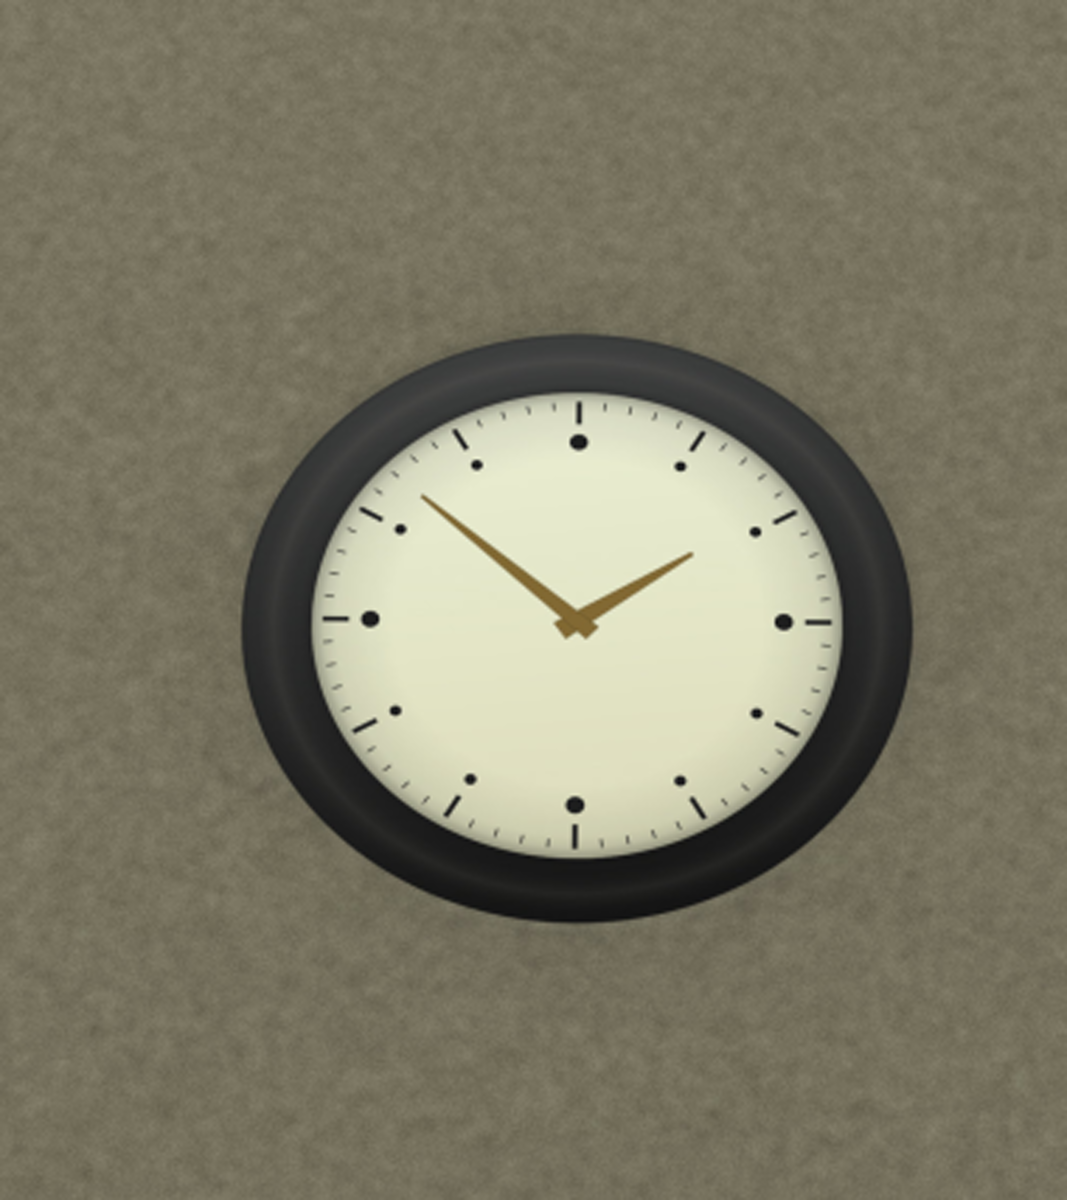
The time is 1h52
